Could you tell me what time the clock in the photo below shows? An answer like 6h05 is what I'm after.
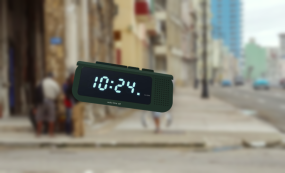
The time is 10h24
